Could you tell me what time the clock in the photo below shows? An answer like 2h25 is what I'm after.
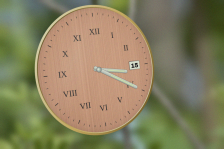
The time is 3h20
